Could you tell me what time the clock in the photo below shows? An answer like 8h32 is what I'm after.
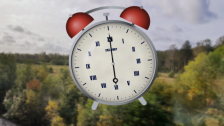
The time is 6h00
